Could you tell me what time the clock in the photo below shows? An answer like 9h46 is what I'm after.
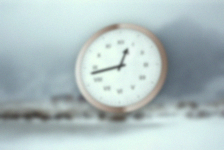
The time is 12h43
